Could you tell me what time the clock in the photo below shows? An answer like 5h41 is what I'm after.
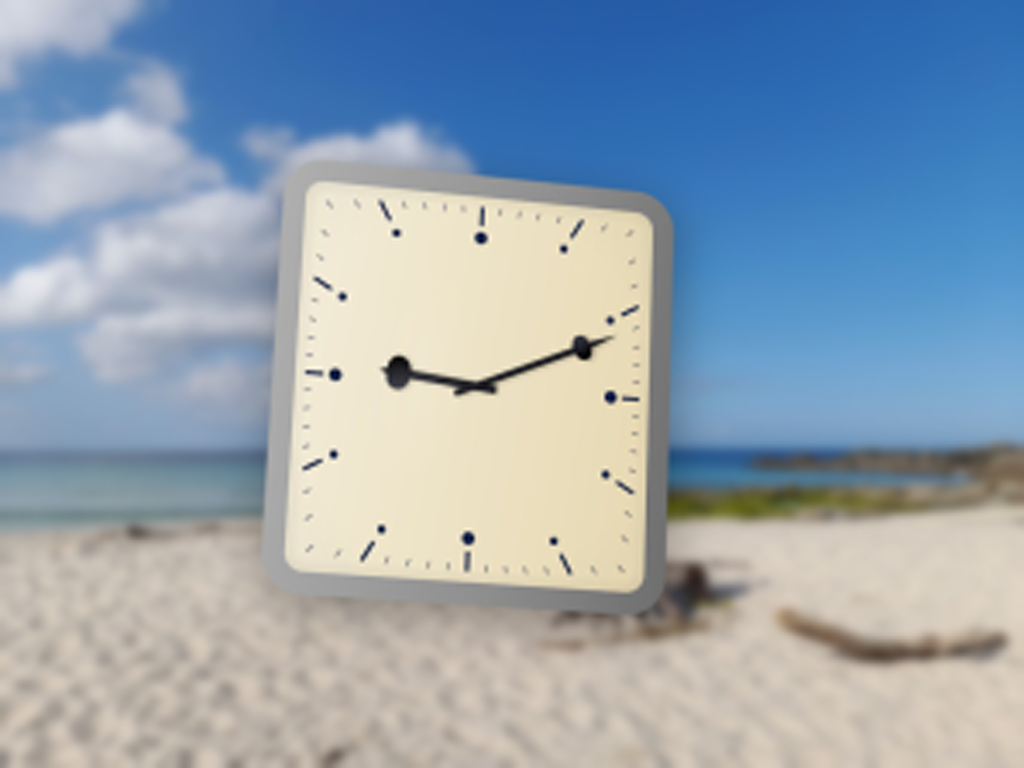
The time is 9h11
